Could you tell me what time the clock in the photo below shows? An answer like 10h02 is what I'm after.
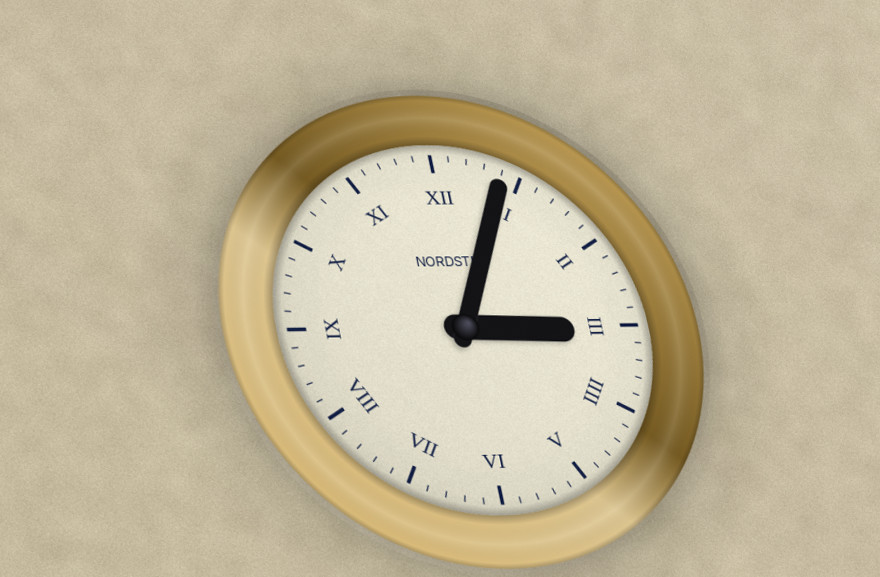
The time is 3h04
